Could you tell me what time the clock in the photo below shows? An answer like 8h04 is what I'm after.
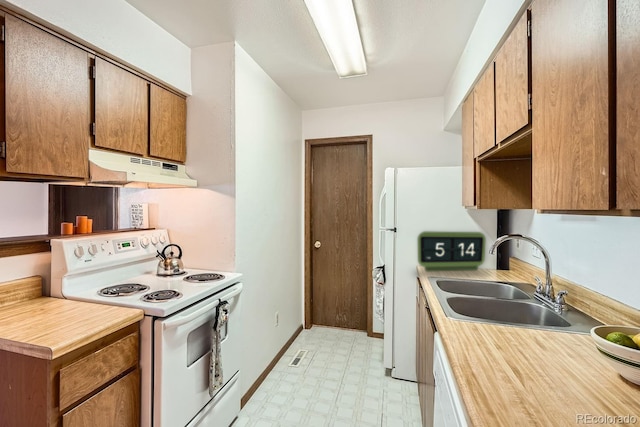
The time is 5h14
